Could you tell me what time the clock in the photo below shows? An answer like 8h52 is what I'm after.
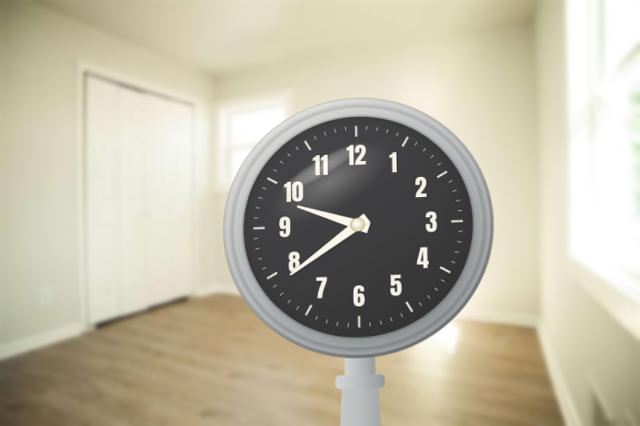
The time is 9h39
